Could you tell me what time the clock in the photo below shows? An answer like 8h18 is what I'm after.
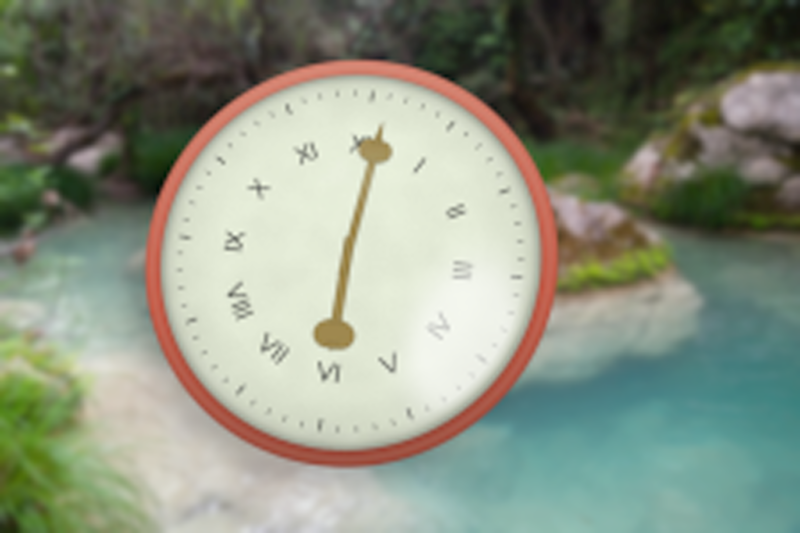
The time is 6h01
